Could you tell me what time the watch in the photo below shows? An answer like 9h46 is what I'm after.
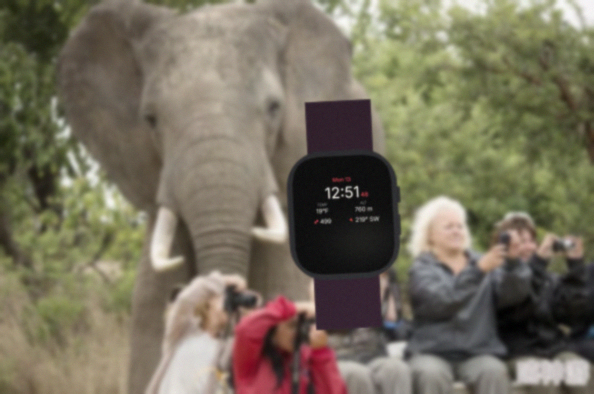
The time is 12h51
